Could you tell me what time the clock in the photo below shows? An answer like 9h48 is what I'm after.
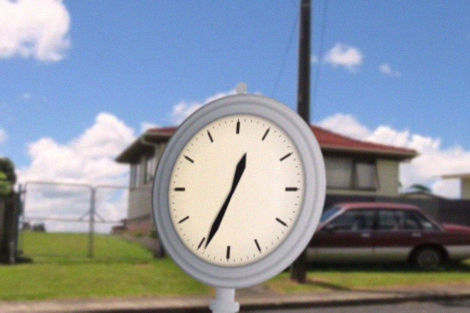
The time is 12h34
